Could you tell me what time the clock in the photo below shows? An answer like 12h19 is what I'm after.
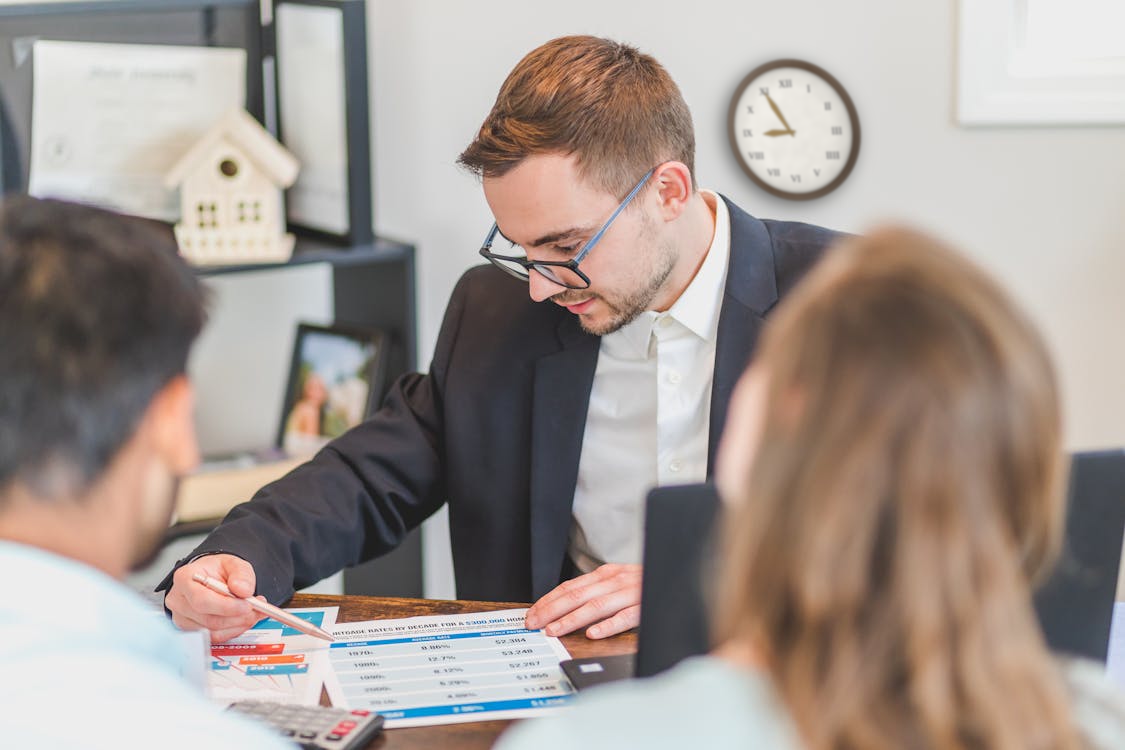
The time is 8h55
